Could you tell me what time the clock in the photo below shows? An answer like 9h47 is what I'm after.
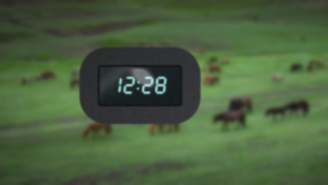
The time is 12h28
